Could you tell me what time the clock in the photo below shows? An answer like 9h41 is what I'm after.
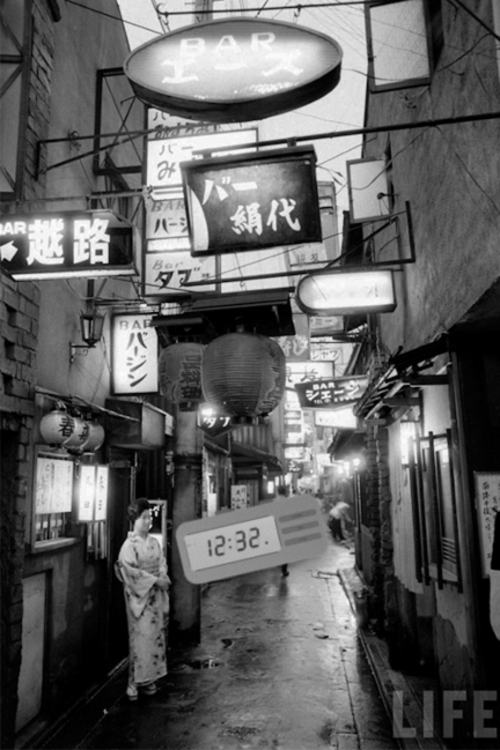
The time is 12h32
